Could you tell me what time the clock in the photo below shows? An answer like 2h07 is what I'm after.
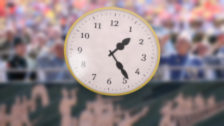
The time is 1h24
